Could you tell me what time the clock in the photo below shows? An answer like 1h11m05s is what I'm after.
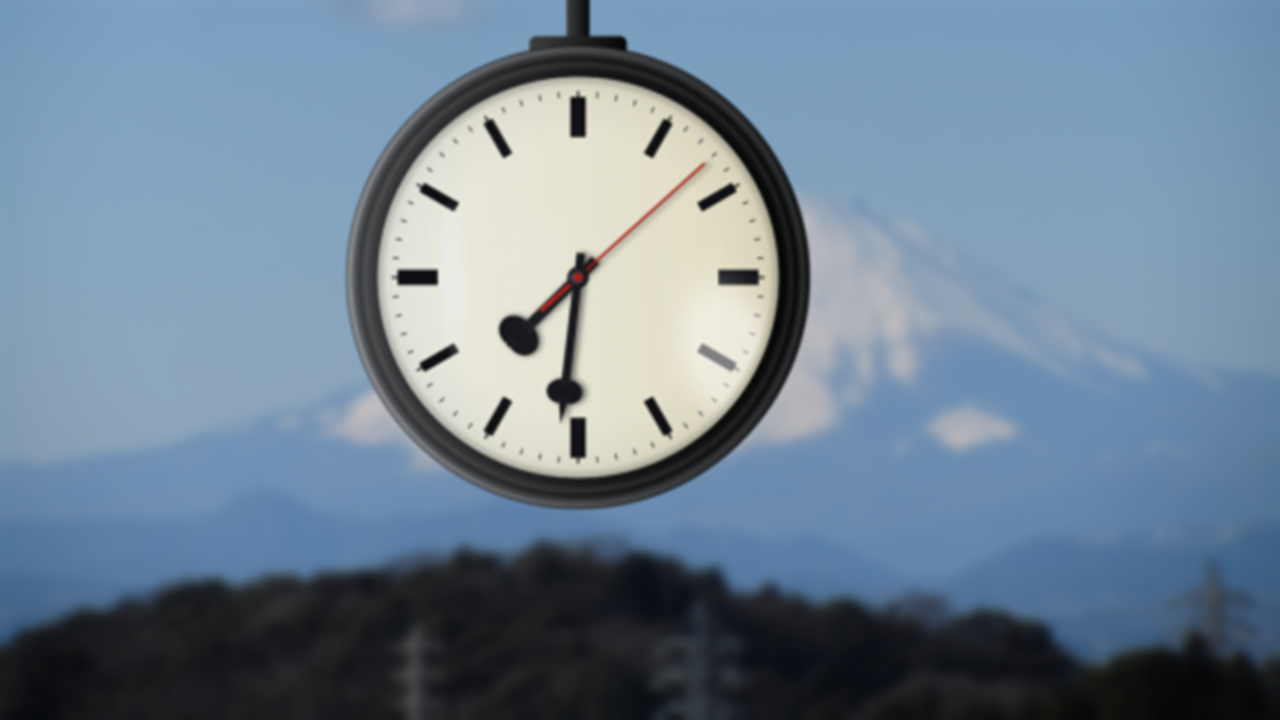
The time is 7h31m08s
